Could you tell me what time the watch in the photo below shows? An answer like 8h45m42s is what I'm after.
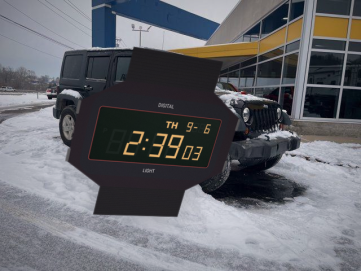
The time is 2h39m03s
